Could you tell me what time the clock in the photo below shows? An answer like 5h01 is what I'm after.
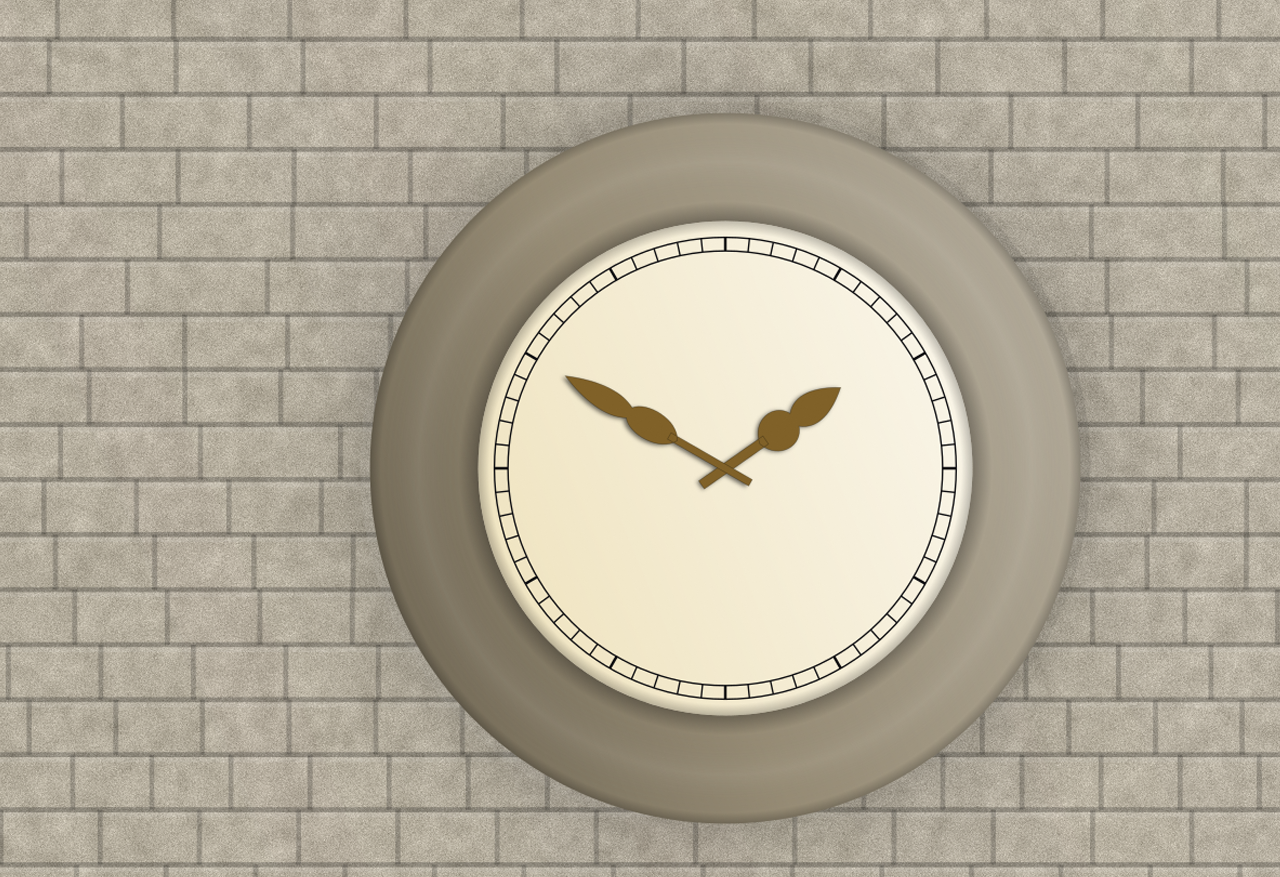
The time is 1h50
